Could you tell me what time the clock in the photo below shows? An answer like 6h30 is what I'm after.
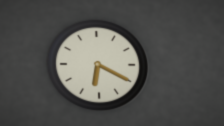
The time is 6h20
